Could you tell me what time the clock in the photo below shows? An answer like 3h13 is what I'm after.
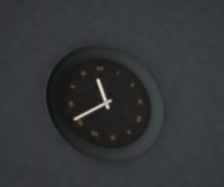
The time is 11h41
